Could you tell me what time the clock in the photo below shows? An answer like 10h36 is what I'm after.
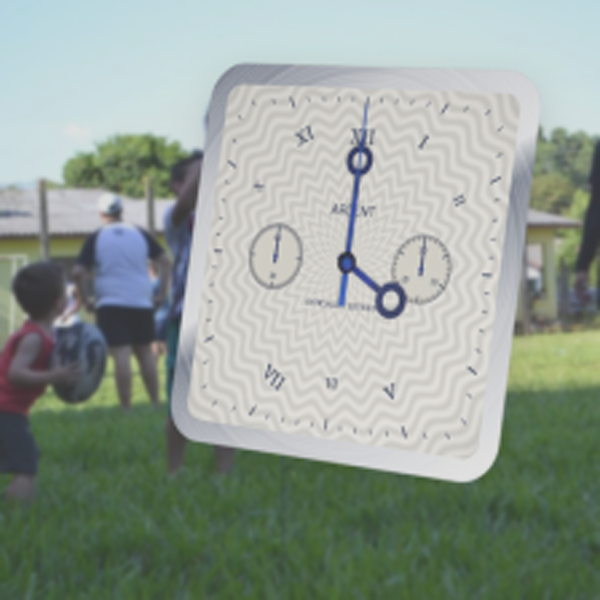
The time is 4h00
